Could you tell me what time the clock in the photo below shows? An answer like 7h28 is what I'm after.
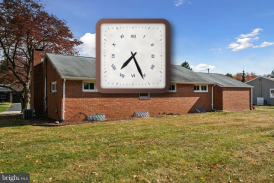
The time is 7h26
